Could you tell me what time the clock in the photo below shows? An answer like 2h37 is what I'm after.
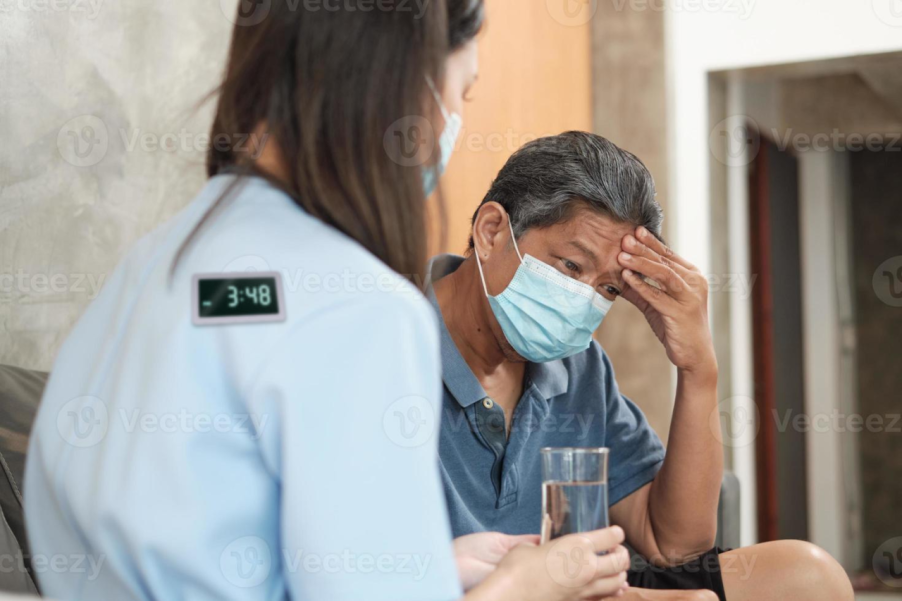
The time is 3h48
